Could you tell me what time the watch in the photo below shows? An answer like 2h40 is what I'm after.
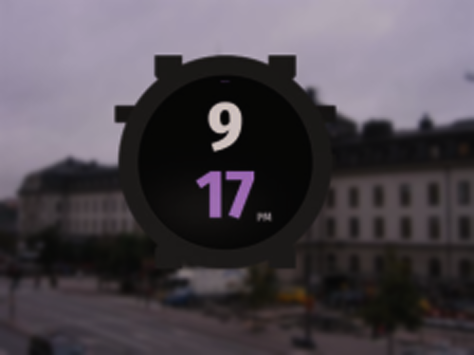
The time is 9h17
